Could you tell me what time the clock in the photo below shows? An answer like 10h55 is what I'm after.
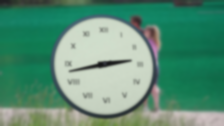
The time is 2h43
